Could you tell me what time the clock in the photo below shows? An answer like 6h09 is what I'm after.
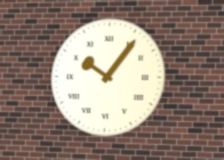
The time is 10h06
